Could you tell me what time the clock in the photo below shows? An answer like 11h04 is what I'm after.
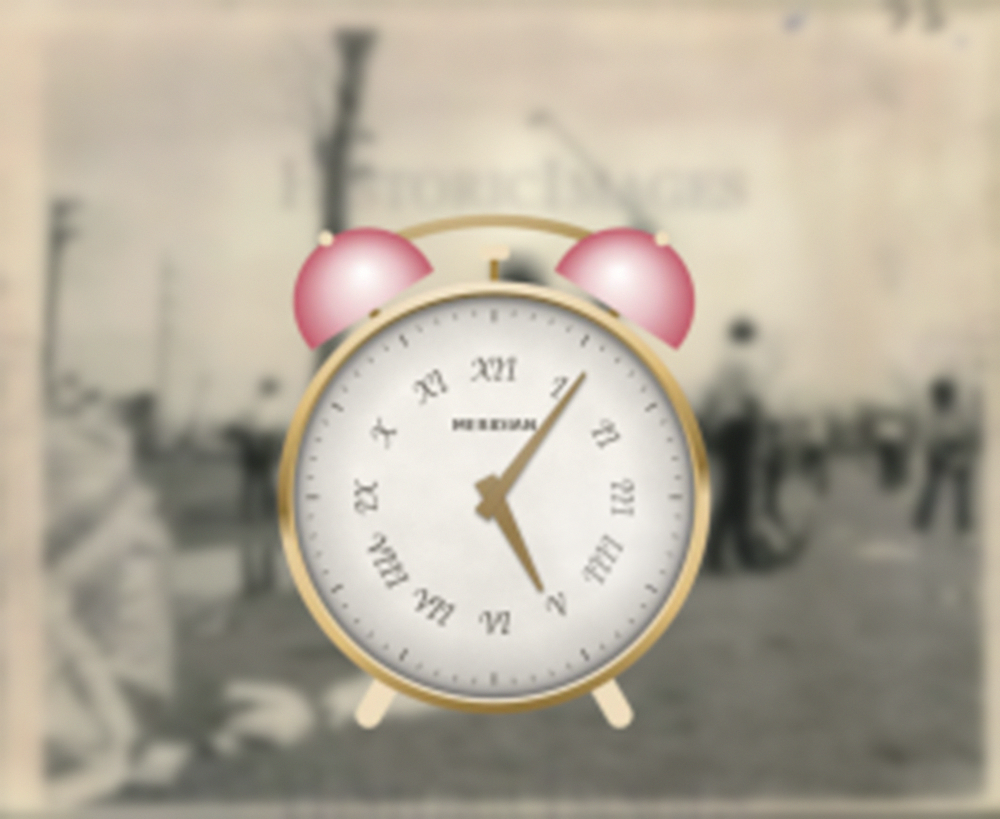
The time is 5h06
